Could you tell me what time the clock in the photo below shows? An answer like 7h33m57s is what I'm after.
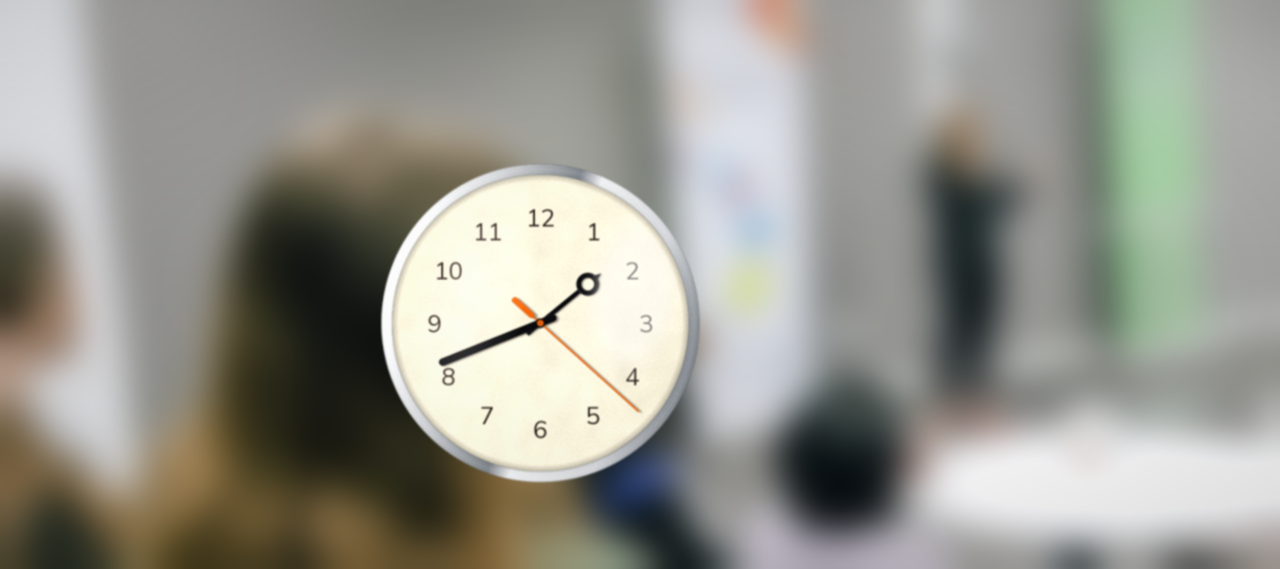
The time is 1h41m22s
